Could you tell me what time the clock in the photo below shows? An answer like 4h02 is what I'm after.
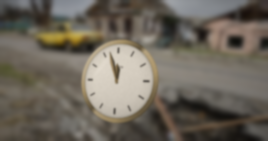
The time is 11h57
